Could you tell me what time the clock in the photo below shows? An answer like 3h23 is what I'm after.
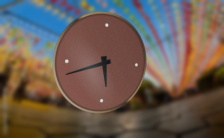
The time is 5h42
